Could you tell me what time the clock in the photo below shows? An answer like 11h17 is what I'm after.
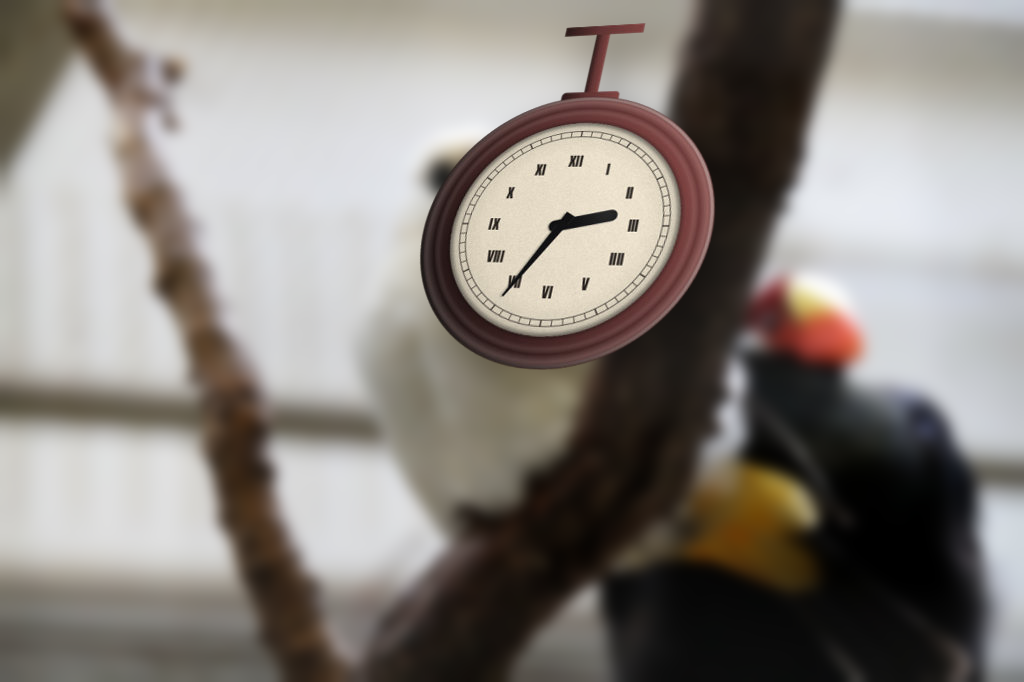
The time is 2h35
